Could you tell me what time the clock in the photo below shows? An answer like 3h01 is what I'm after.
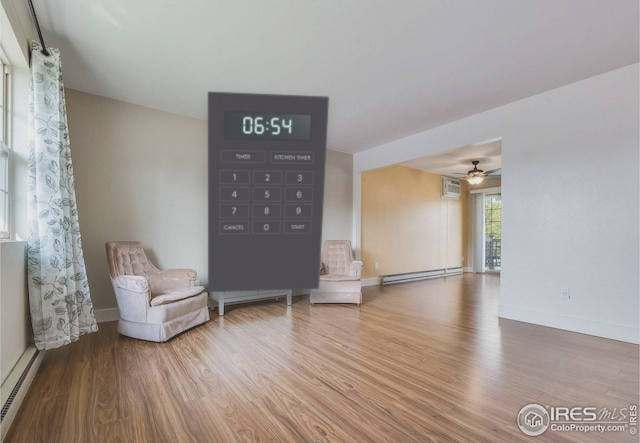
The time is 6h54
